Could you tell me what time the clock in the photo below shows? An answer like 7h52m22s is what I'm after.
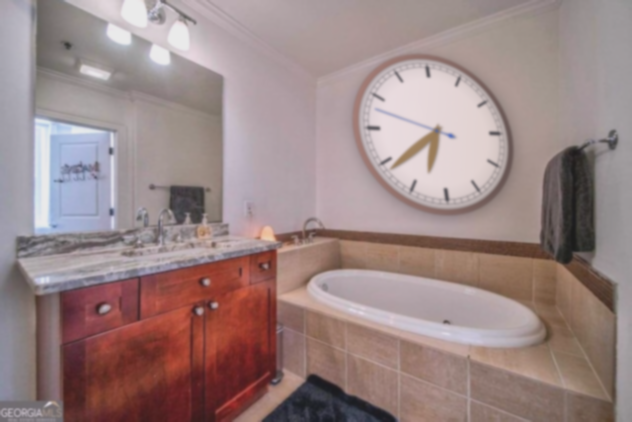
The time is 6h38m48s
